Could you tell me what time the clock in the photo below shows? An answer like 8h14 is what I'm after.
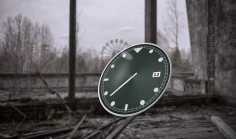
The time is 7h38
